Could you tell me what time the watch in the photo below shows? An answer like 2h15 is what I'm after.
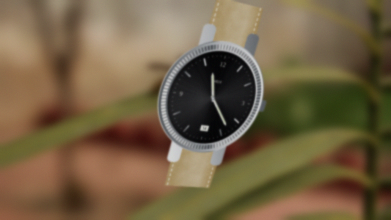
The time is 11h23
